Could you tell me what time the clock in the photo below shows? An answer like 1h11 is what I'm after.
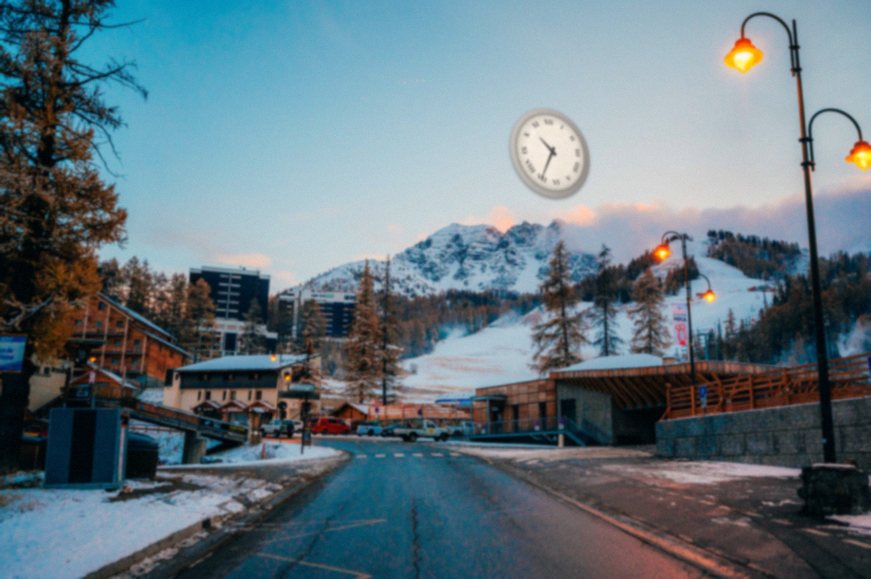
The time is 10h35
